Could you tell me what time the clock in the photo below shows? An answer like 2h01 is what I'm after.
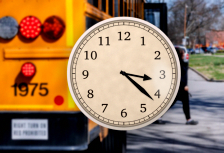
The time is 3h22
